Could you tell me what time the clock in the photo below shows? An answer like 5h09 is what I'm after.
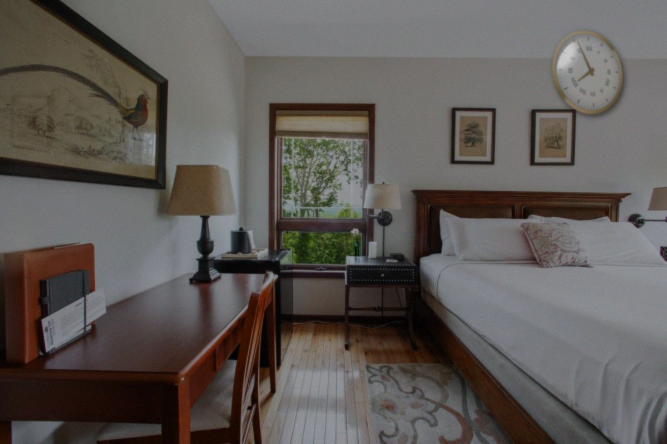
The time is 7h56
